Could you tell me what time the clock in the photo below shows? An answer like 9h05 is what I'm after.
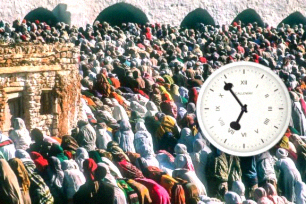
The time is 6h54
